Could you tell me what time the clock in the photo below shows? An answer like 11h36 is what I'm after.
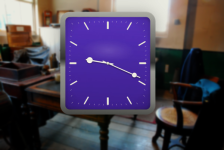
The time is 9h19
